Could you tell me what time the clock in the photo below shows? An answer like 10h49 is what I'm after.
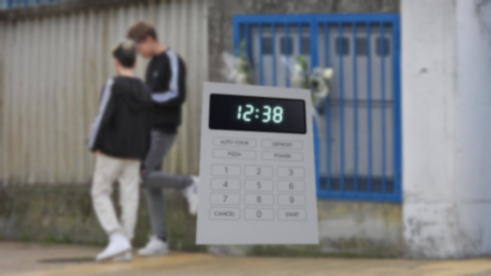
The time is 12h38
